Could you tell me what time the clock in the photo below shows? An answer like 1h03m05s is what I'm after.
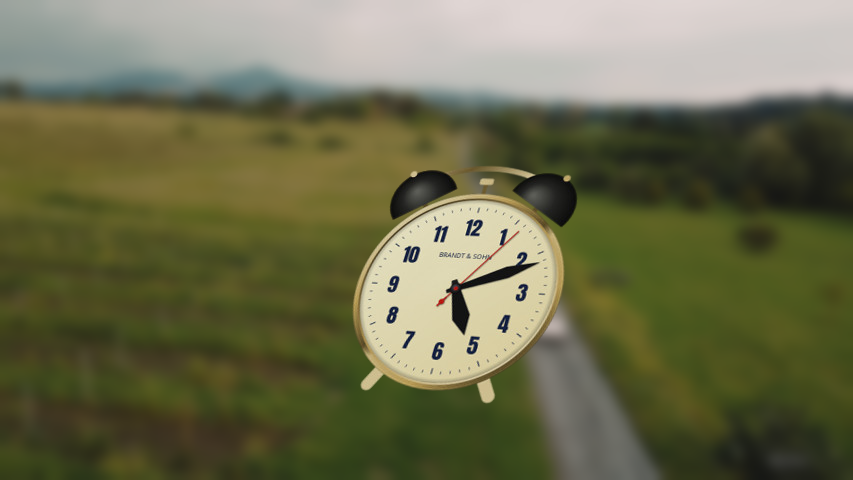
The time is 5h11m06s
